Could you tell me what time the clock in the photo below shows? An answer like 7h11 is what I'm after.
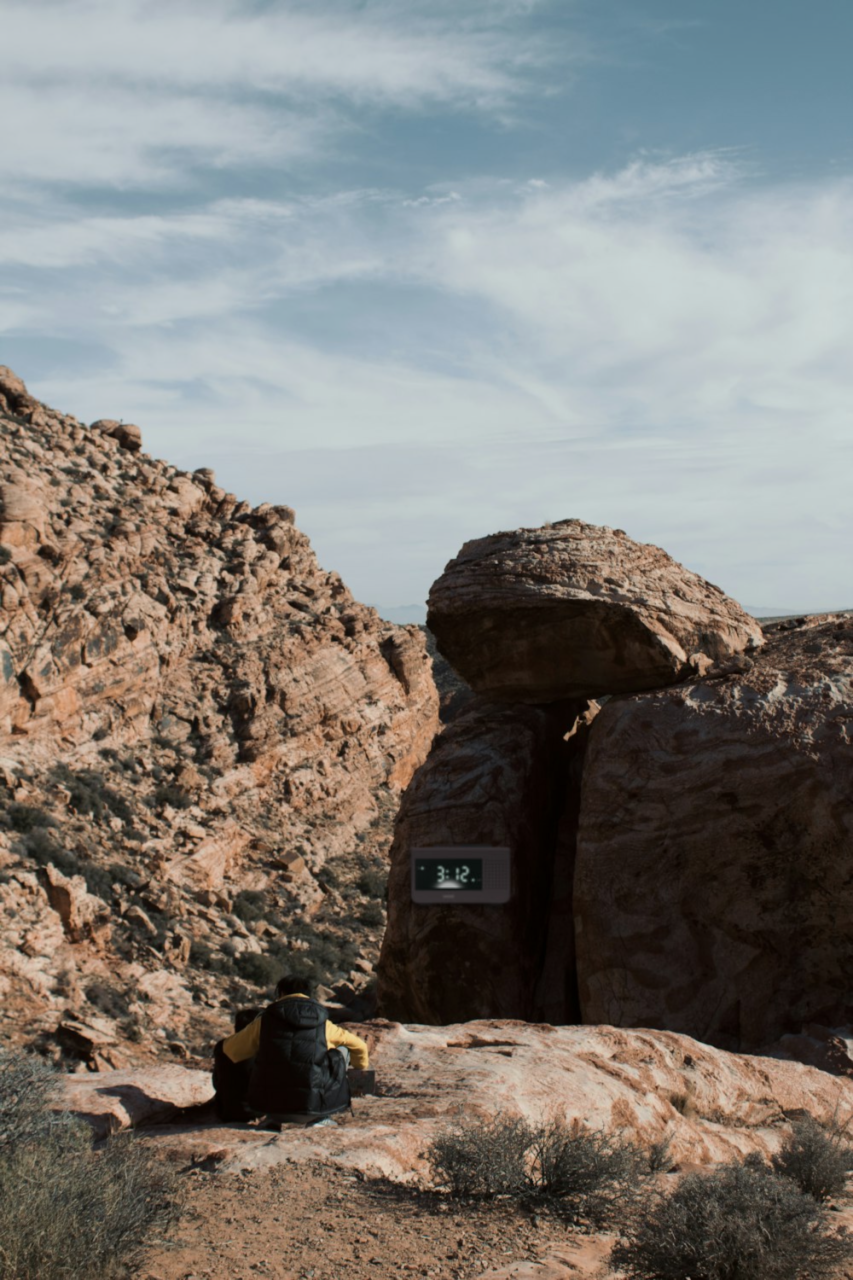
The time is 3h12
